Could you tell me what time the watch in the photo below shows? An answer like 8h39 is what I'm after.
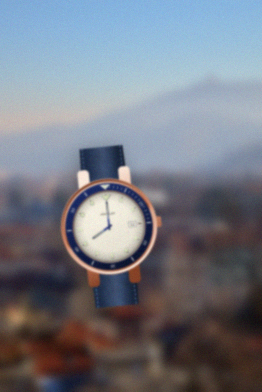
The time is 8h00
